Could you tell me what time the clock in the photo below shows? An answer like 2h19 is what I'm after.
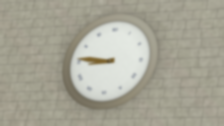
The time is 8h46
